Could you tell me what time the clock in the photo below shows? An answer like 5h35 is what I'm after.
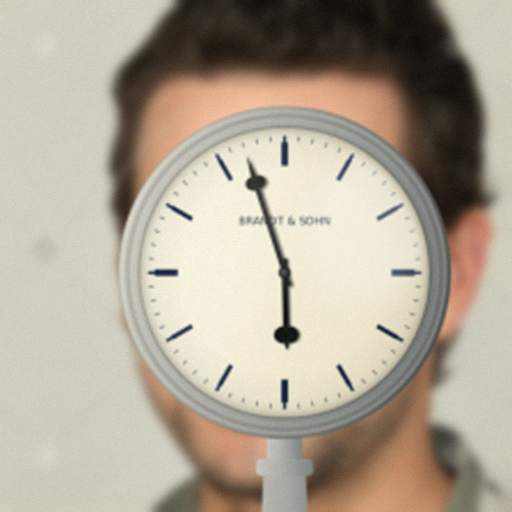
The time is 5h57
